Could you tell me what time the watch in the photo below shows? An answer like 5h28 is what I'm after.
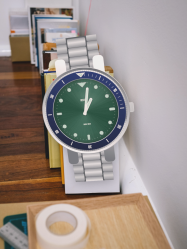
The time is 1h02
